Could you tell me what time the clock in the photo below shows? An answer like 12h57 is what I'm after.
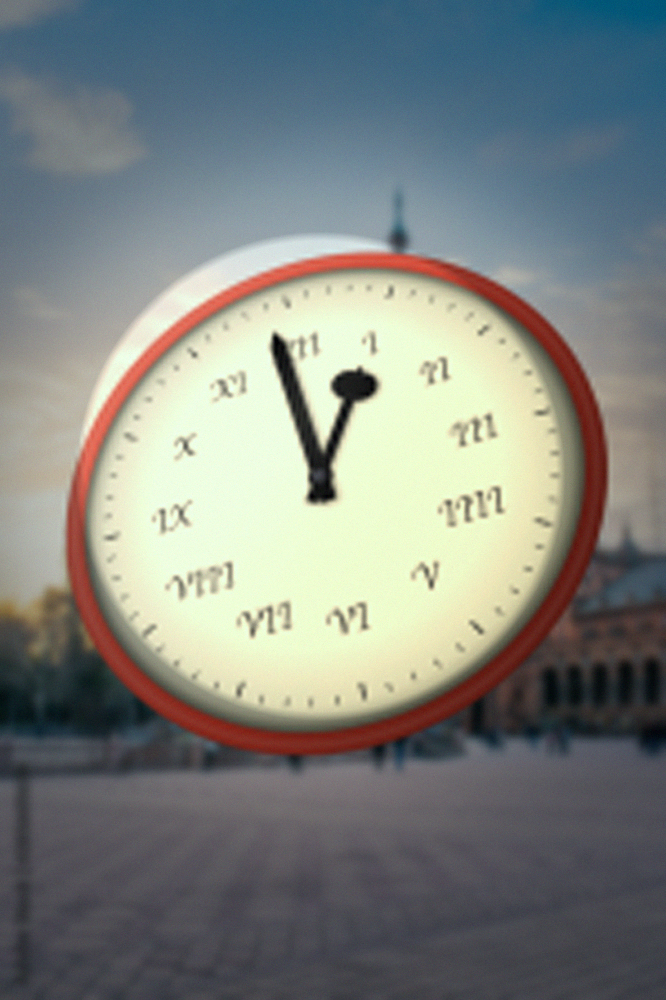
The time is 12h59
